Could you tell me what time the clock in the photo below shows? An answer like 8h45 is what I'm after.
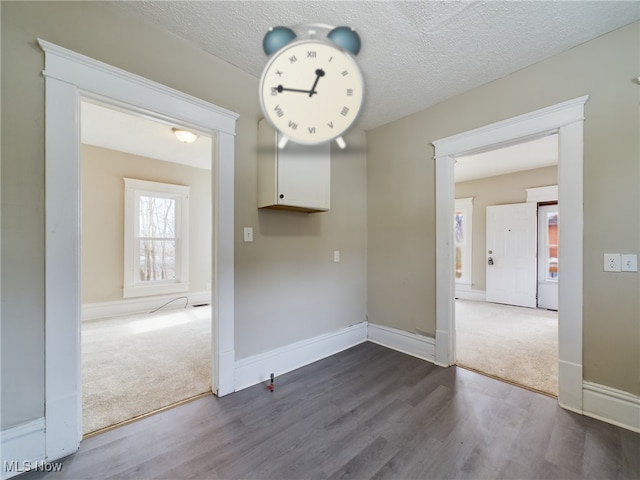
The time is 12h46
